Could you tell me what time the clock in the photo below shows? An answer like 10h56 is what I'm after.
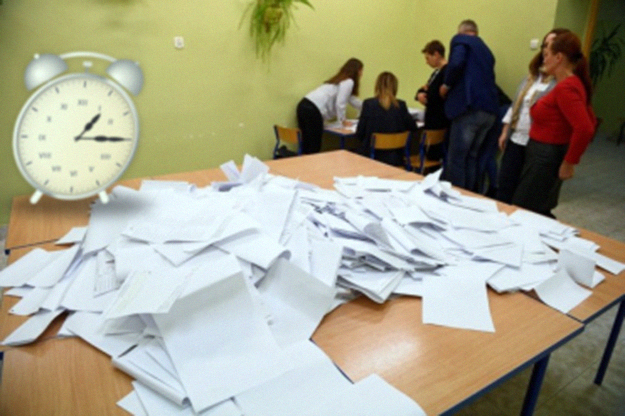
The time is 1h15
